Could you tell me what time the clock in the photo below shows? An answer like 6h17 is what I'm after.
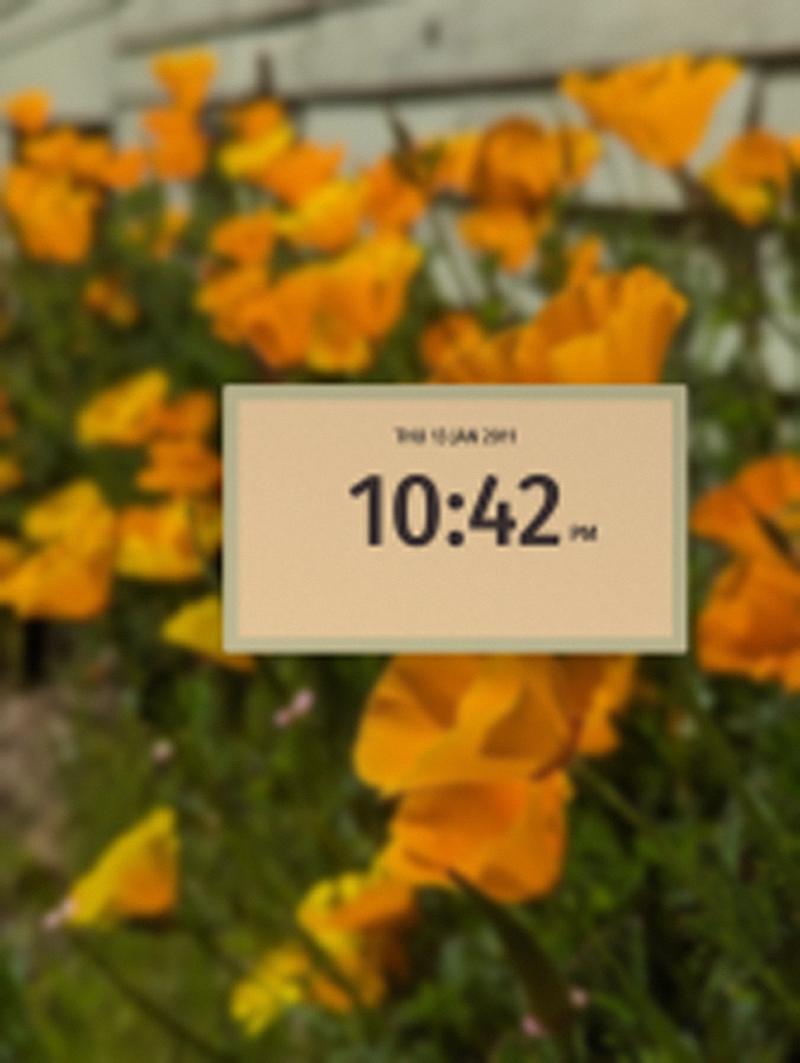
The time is 10h42
